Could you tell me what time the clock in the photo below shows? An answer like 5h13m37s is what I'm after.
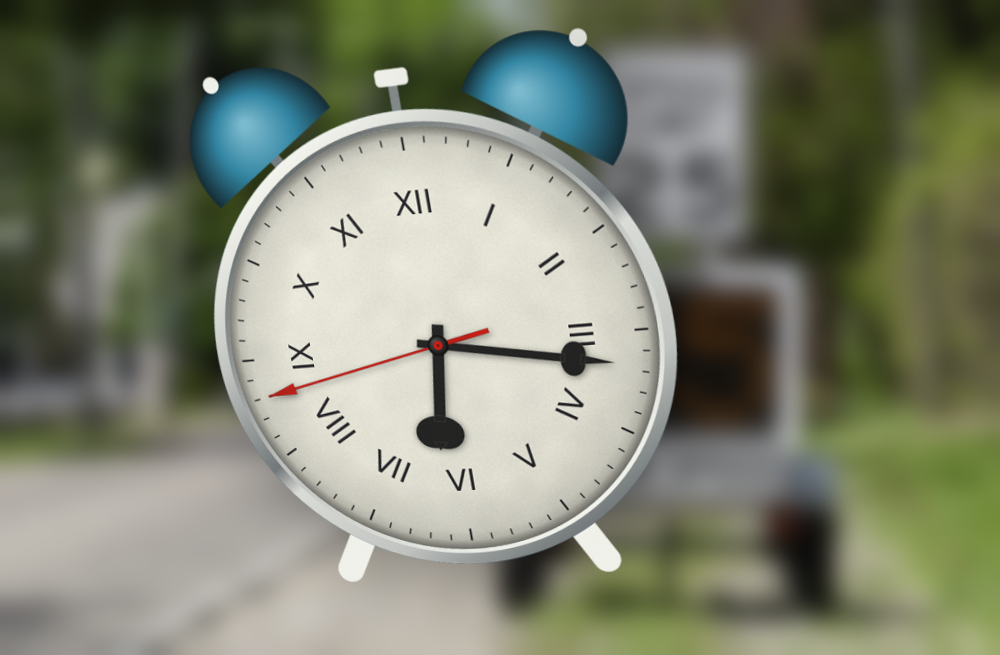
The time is 6h16m43s
